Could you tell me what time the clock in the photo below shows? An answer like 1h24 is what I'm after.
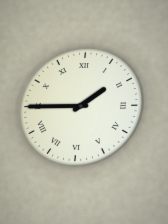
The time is 1h45
